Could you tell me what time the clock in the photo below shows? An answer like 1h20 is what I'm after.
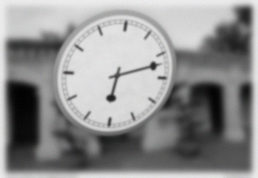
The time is 6h12
